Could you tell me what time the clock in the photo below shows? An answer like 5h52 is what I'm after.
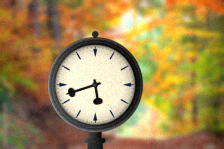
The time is 5h42
